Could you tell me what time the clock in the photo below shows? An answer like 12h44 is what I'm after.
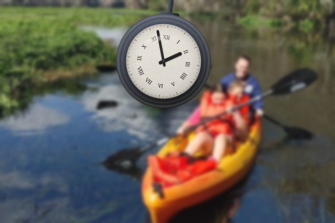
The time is 1h57
